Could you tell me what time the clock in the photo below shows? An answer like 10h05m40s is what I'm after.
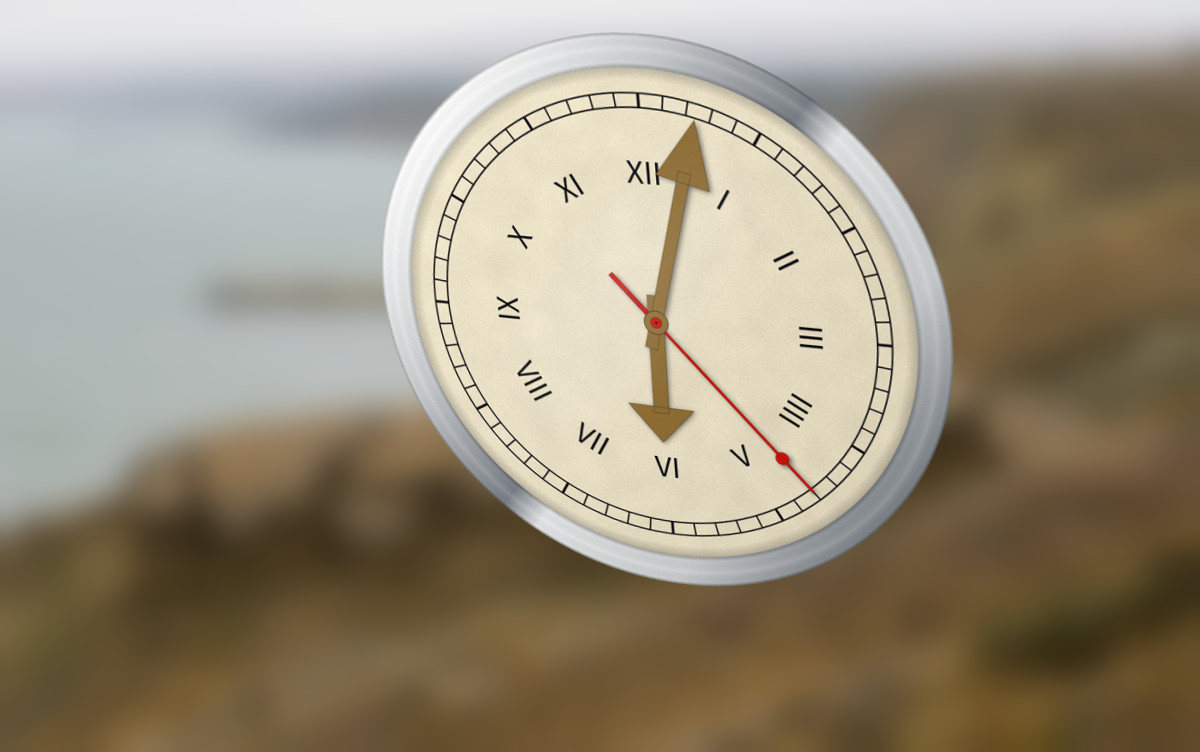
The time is 6h02m23s
